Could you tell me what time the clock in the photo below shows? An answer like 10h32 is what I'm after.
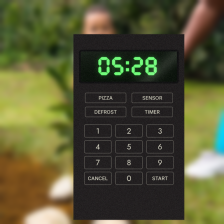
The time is 5h28
